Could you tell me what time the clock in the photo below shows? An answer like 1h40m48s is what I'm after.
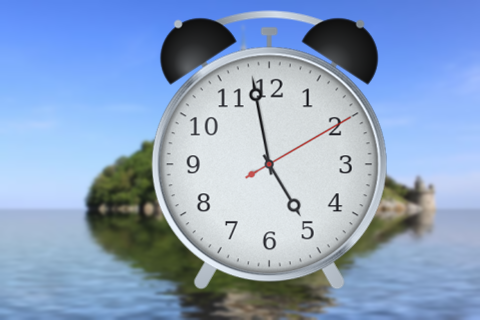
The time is 4h58m10s
